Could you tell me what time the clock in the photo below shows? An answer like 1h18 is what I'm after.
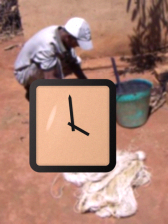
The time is 3h59
